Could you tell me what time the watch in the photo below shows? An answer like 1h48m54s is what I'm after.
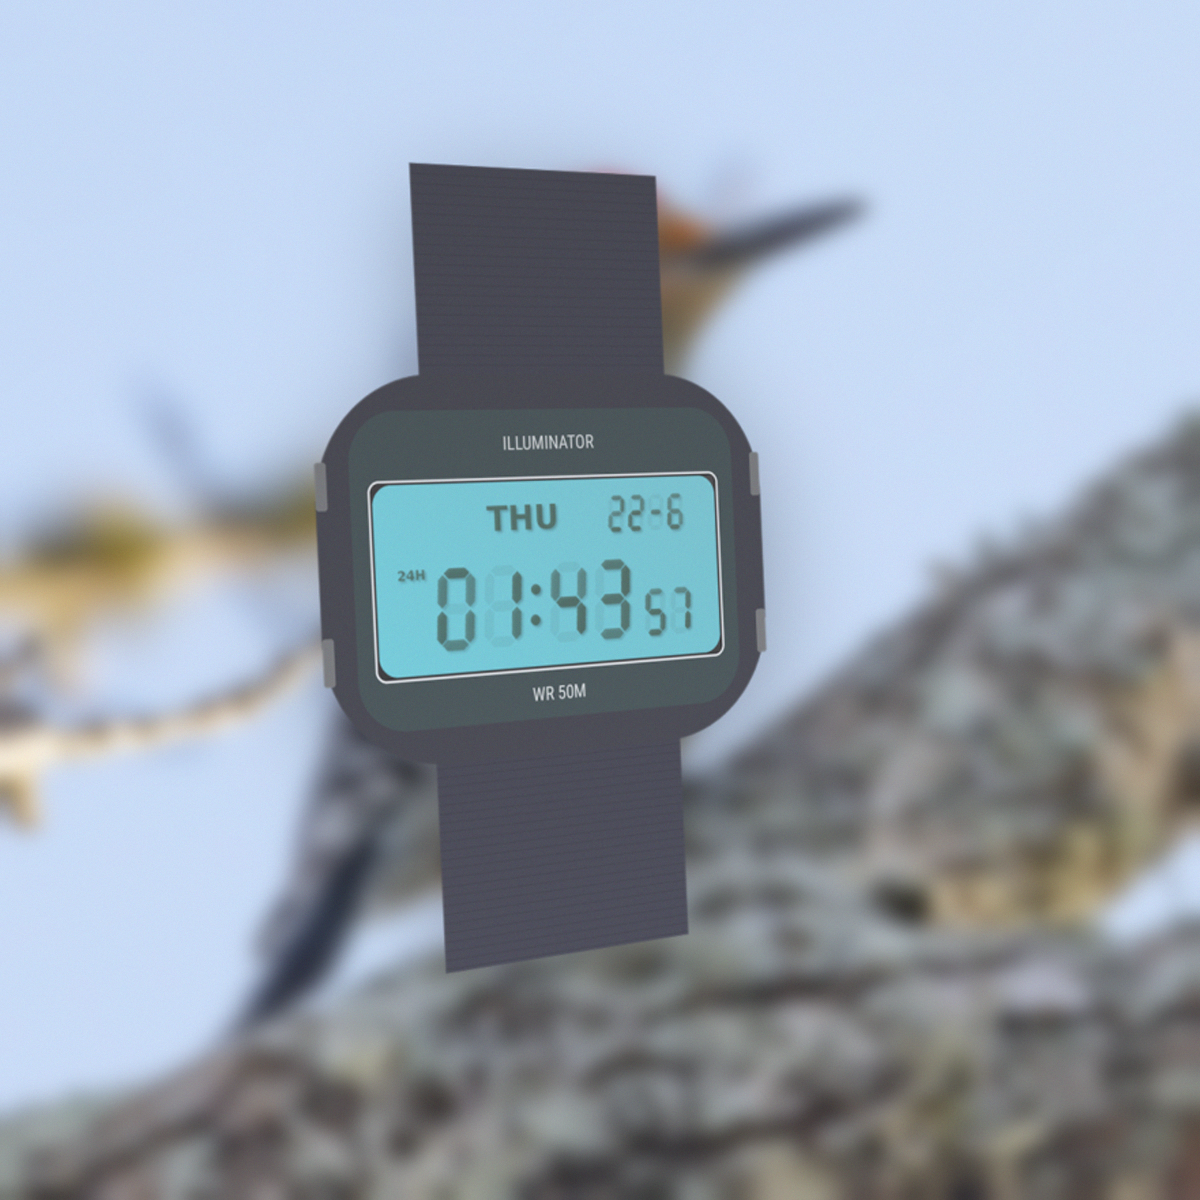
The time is 1h43m57s
